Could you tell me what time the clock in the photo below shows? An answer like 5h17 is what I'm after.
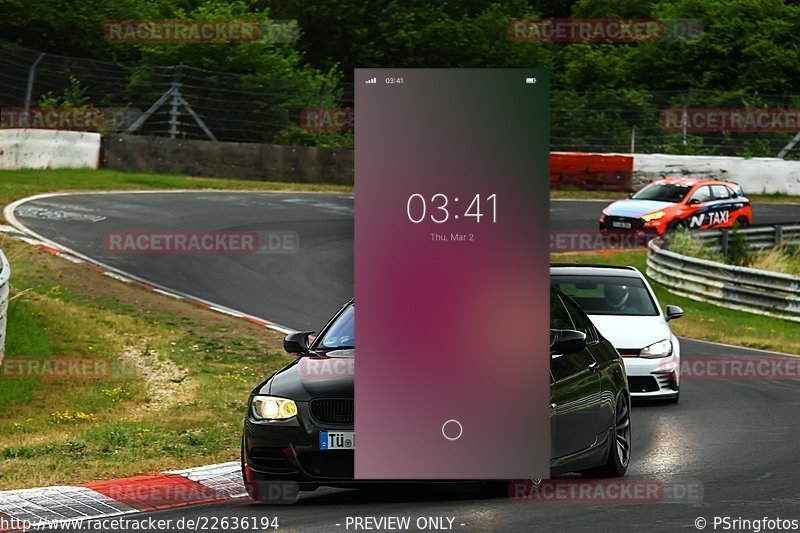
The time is 3h41
